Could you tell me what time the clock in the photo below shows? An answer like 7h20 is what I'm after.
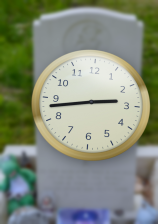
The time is 2h43
